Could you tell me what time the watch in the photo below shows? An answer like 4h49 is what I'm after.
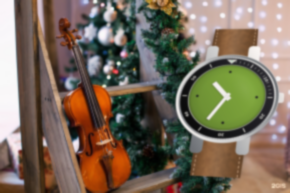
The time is 10h35
